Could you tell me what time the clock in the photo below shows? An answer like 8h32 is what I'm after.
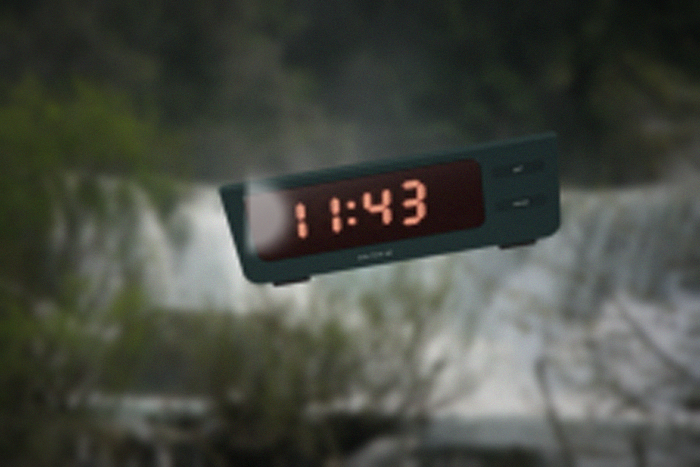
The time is 11h43
